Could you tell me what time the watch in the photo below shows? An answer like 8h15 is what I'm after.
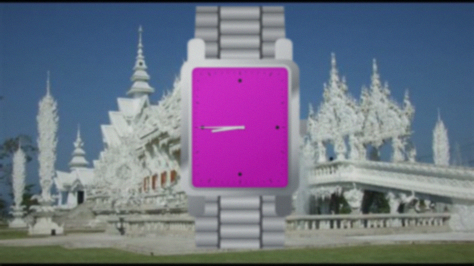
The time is 8h45
